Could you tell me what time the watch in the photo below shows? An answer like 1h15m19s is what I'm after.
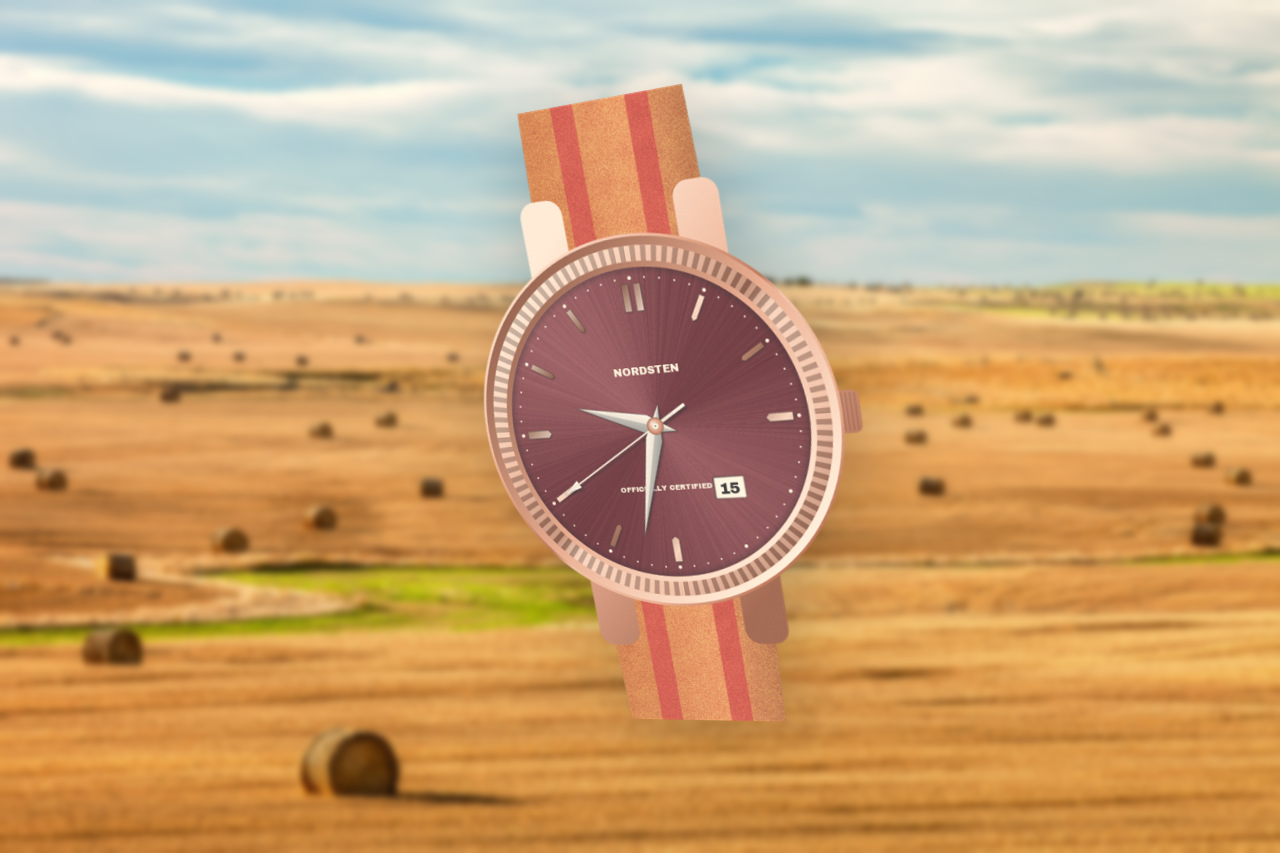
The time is 9h32m40s
